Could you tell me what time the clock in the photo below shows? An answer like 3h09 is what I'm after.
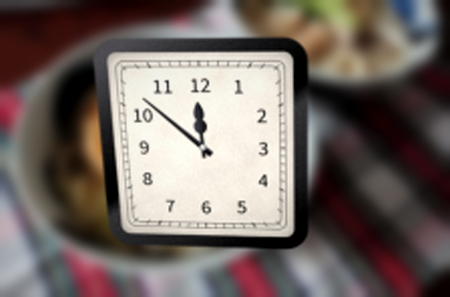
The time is 11h52
